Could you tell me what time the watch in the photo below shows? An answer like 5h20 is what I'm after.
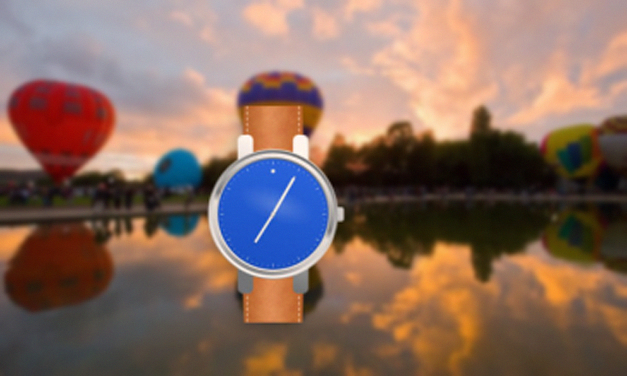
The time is 7h05
